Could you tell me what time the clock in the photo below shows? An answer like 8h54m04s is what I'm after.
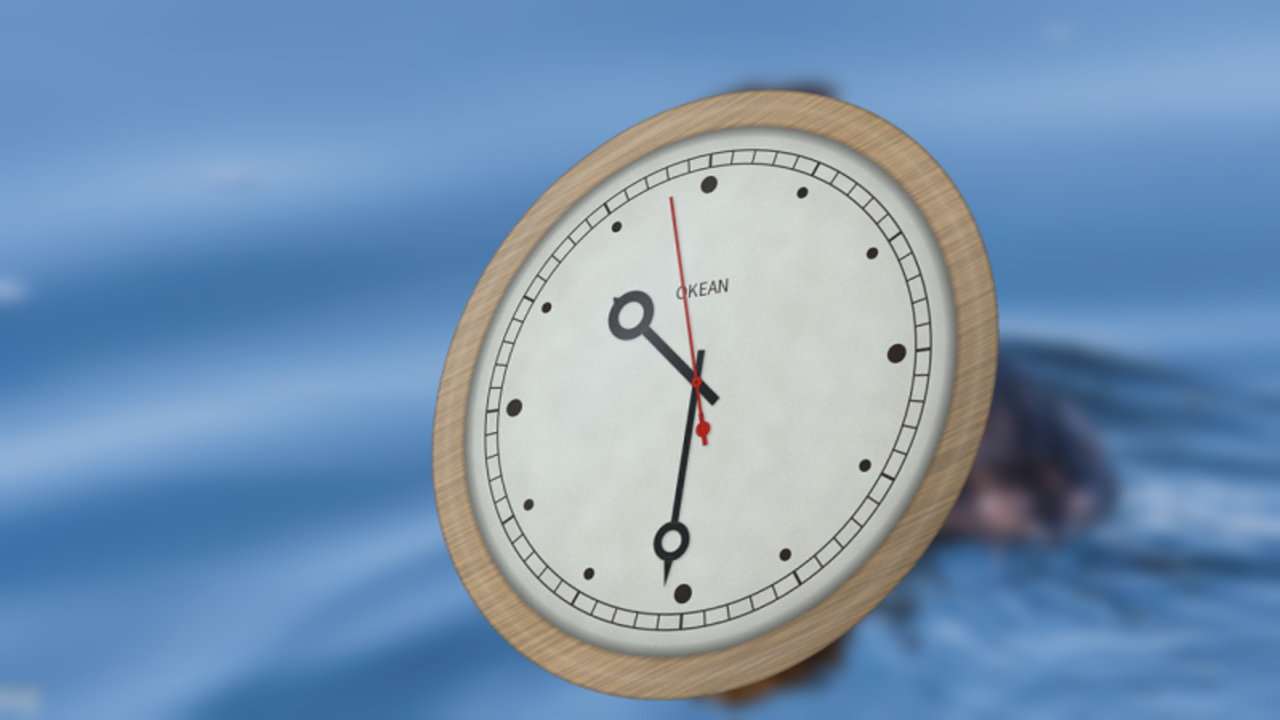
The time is 10h30m58s
